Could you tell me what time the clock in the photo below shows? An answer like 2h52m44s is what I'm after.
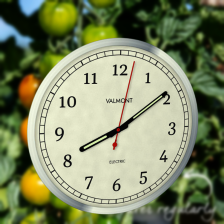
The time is 8h09m02s
